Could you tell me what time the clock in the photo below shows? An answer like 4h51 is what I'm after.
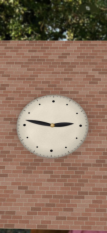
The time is 2h47
